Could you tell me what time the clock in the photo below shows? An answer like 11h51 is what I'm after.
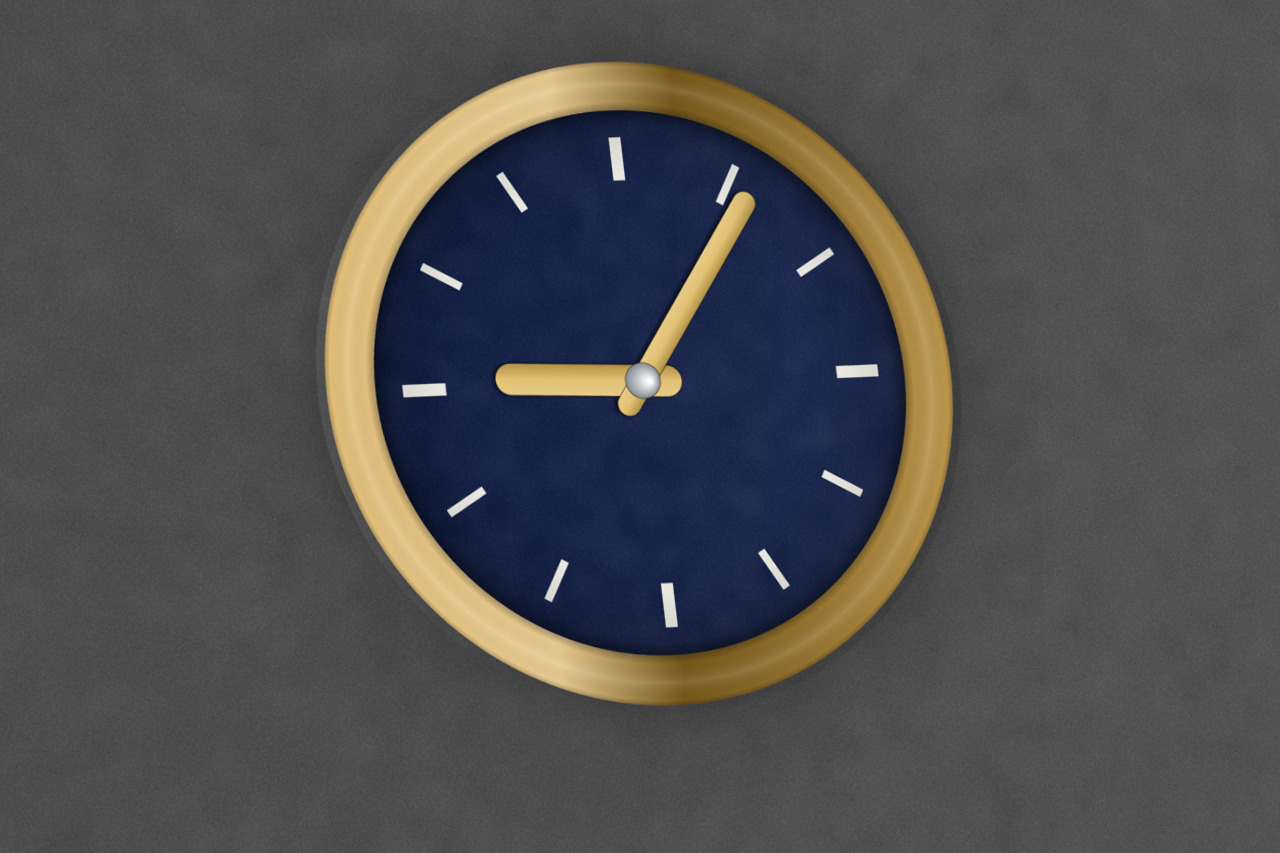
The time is 9h06
